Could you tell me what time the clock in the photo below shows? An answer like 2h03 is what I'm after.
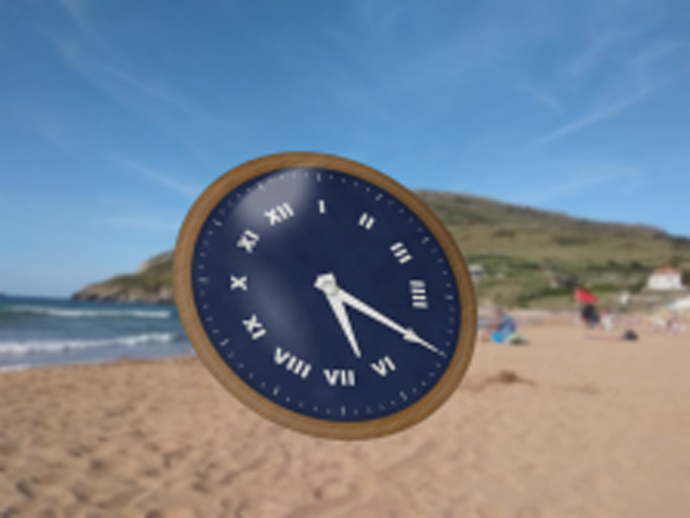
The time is 6h25
